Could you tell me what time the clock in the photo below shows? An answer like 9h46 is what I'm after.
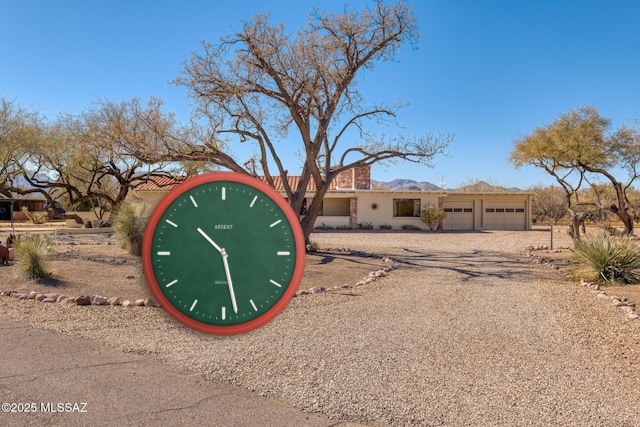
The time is 10h28
